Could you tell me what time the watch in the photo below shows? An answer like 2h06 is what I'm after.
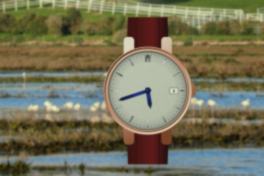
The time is 5h42
